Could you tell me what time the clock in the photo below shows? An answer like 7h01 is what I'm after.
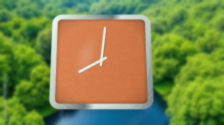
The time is 8h01
